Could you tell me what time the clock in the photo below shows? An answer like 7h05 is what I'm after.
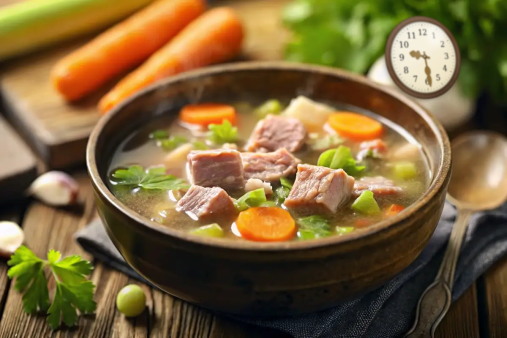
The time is 9h29
